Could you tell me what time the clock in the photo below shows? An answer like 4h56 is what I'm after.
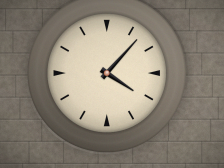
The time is 4h07
